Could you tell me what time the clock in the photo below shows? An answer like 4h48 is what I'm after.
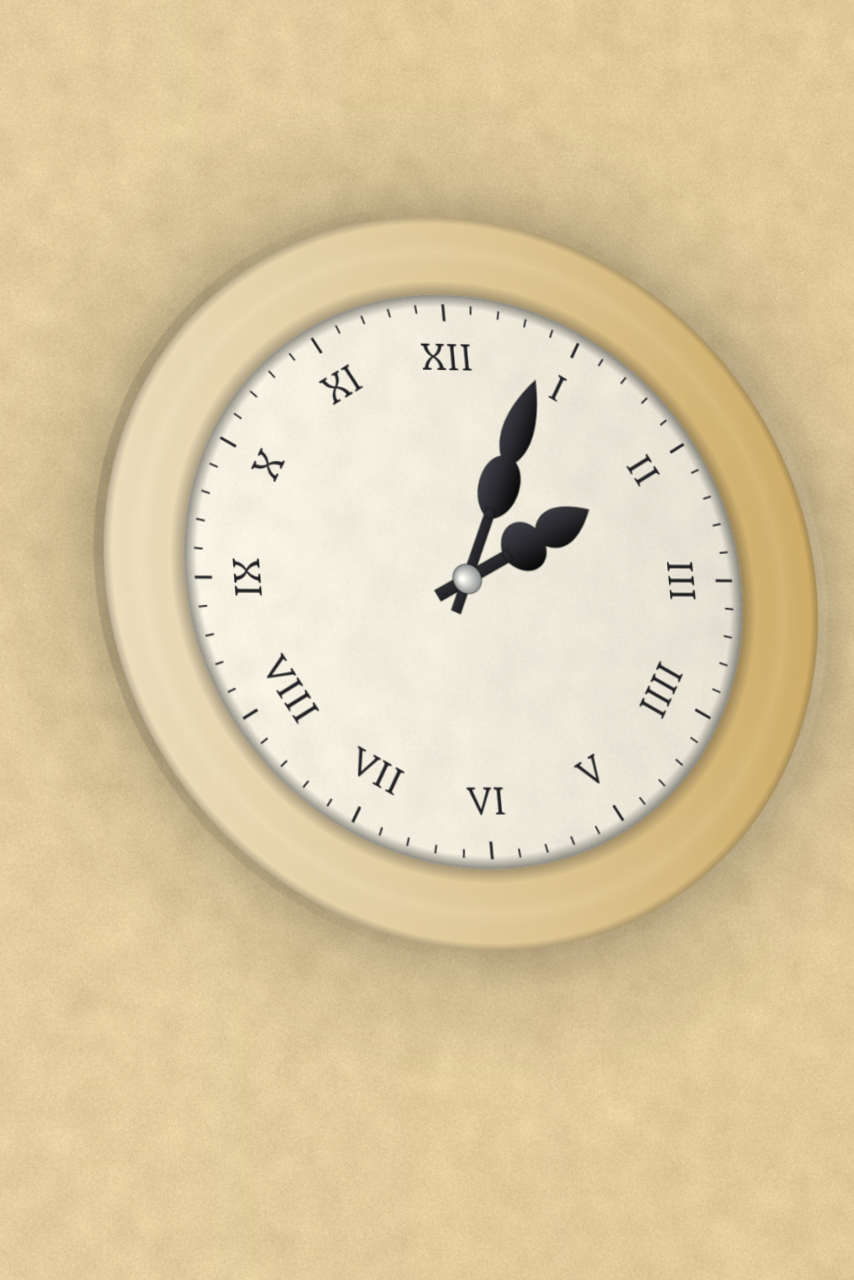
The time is 2h04
